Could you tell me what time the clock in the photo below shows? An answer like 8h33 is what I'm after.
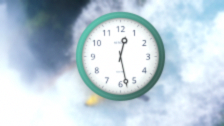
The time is 12h28
